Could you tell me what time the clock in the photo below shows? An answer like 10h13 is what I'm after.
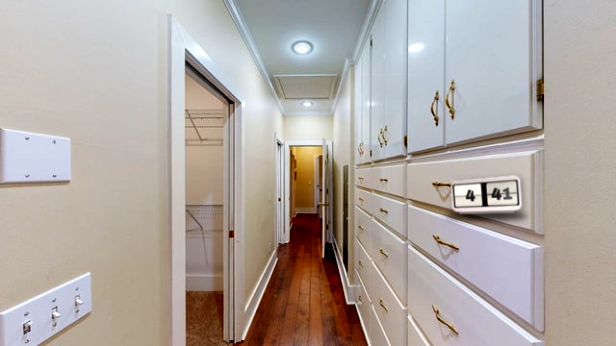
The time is 4h41
